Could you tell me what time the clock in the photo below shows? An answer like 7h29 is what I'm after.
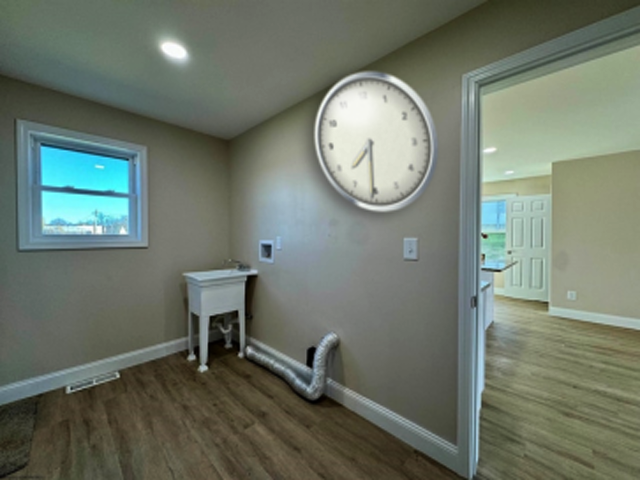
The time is 7h31
